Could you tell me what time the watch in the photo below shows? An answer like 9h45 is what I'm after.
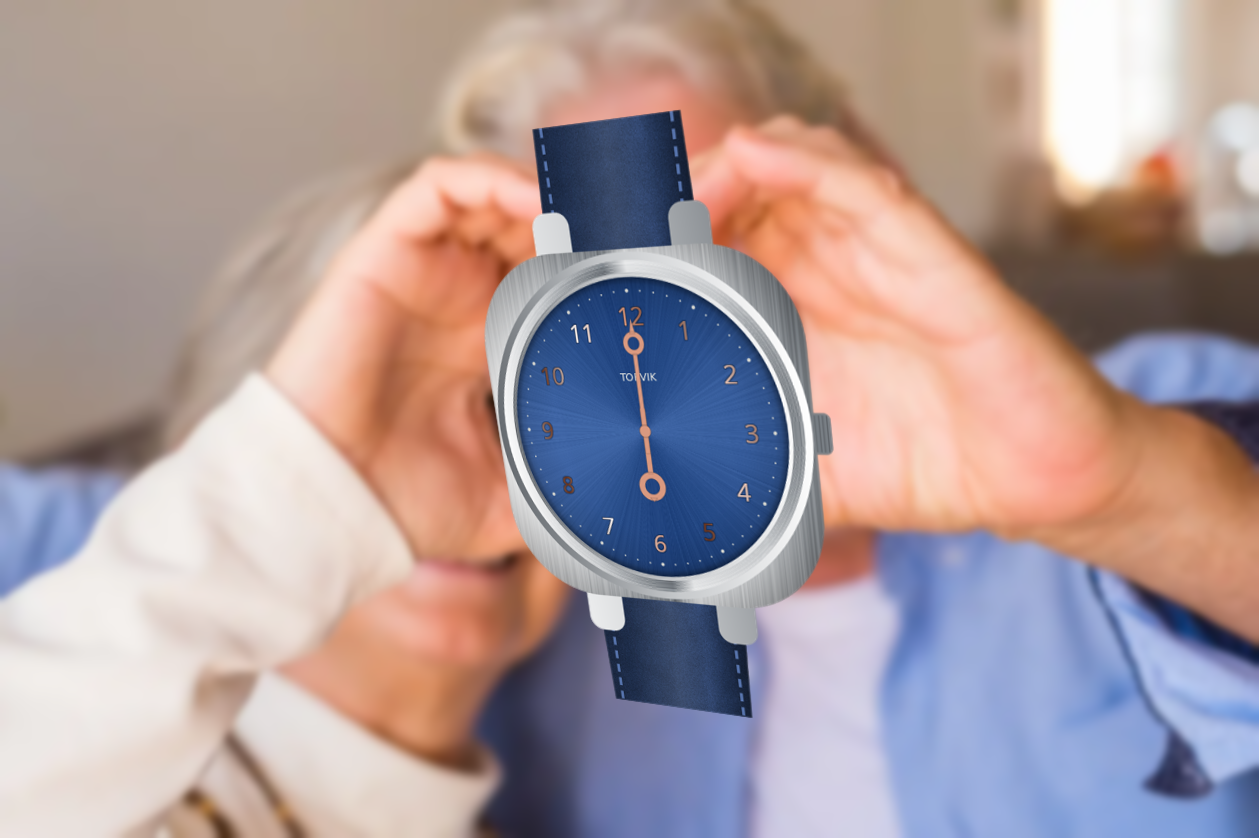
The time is 6h00
